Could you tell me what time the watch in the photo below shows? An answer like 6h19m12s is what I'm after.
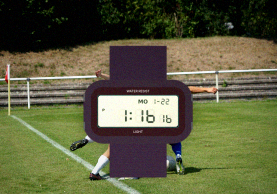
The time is 1h16m16s
